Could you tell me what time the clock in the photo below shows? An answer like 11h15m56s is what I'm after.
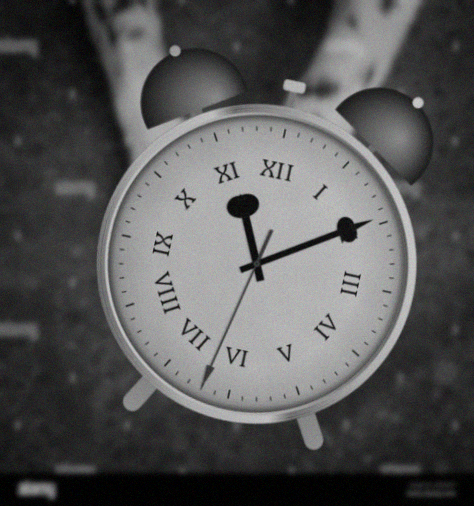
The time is 11h09m32s
